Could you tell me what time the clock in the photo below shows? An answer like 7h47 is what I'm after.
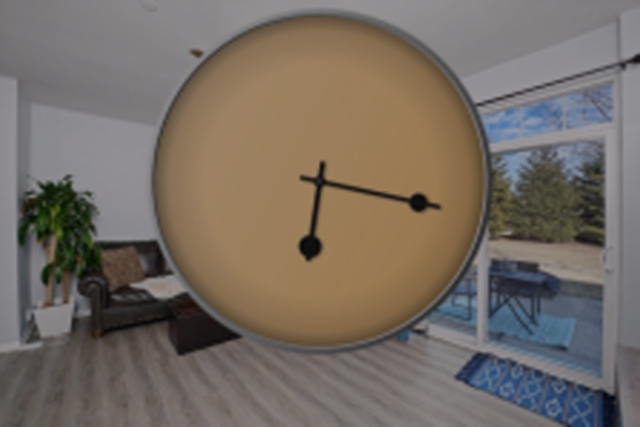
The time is 6h17
